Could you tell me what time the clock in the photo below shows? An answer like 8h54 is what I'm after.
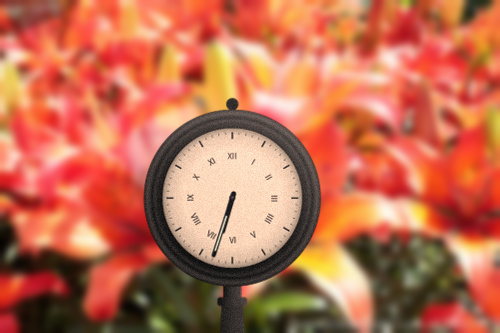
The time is 6h33
